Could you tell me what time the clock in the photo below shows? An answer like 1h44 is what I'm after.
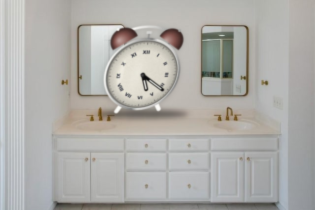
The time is 5h21
